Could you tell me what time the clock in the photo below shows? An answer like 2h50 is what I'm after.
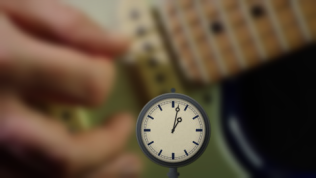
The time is 1h02
